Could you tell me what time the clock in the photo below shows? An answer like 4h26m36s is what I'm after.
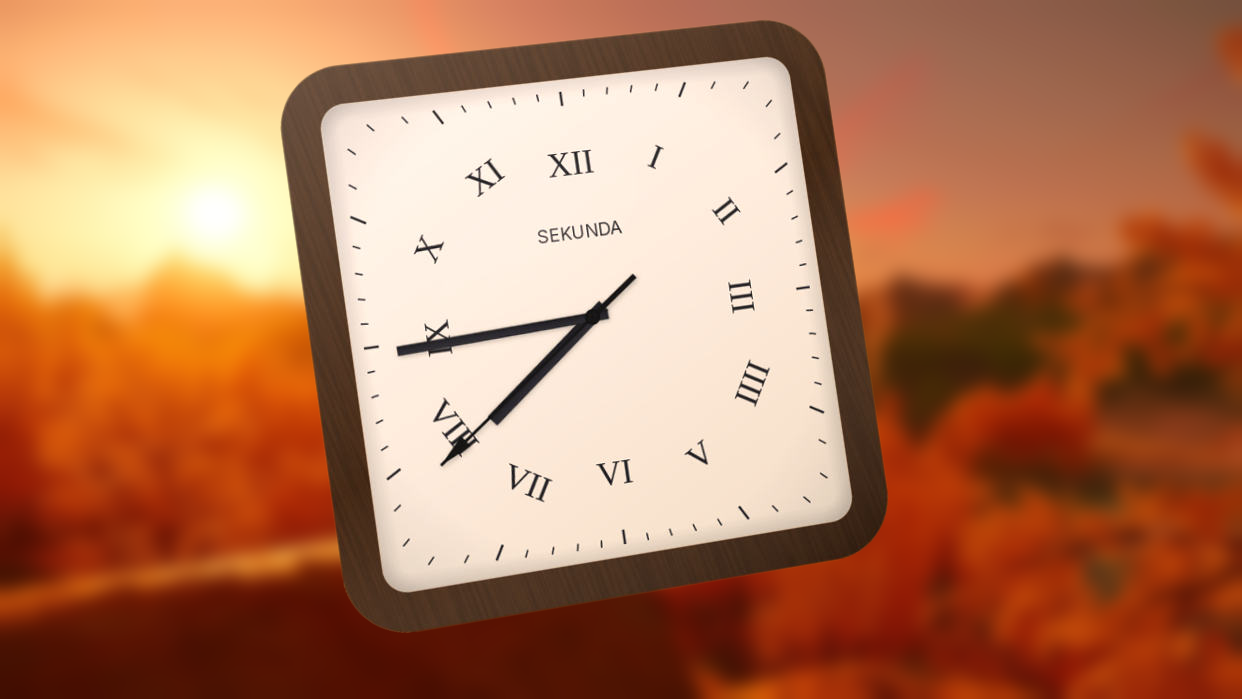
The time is 7h44m39s
